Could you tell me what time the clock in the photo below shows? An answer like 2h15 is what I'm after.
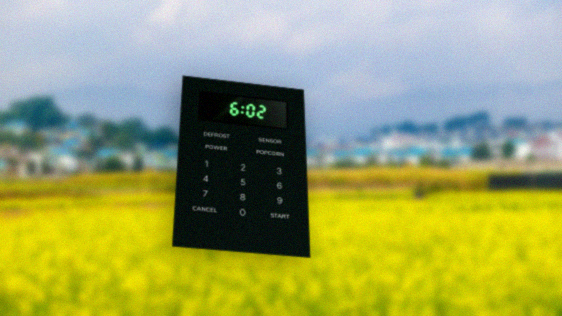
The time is 6h02
